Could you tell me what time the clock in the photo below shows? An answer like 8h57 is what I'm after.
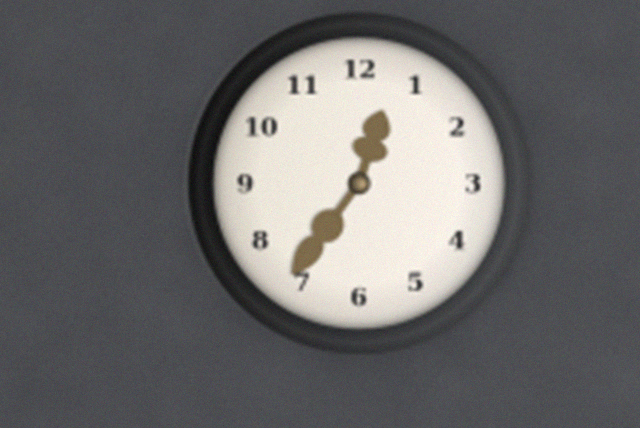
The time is 12h36
